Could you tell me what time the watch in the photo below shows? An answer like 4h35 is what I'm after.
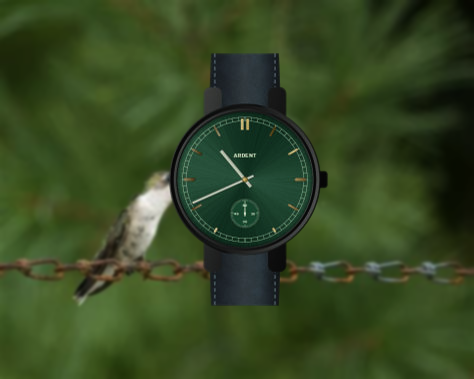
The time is 10h41
